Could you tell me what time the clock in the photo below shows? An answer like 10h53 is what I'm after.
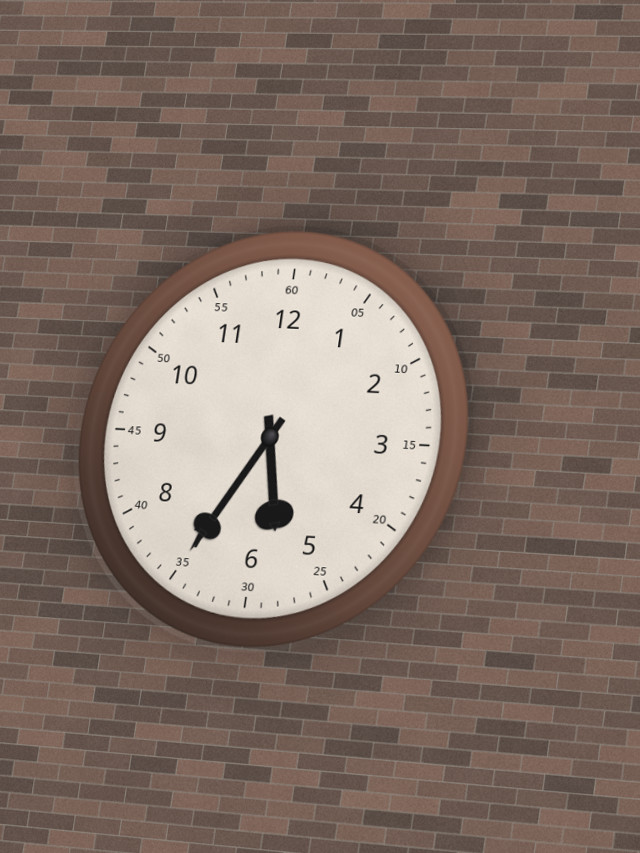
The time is 5h35
